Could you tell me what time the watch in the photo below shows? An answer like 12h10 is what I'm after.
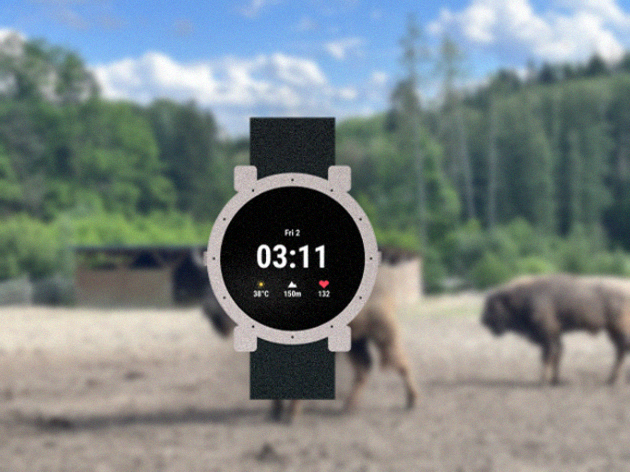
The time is 3h11
